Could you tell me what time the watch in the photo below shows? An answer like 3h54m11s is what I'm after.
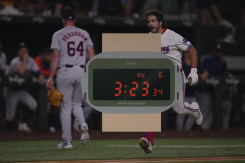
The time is 3h23m34s
